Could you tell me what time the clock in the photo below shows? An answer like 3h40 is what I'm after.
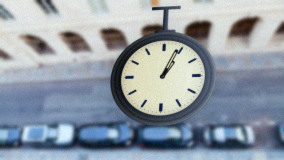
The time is 1h04
